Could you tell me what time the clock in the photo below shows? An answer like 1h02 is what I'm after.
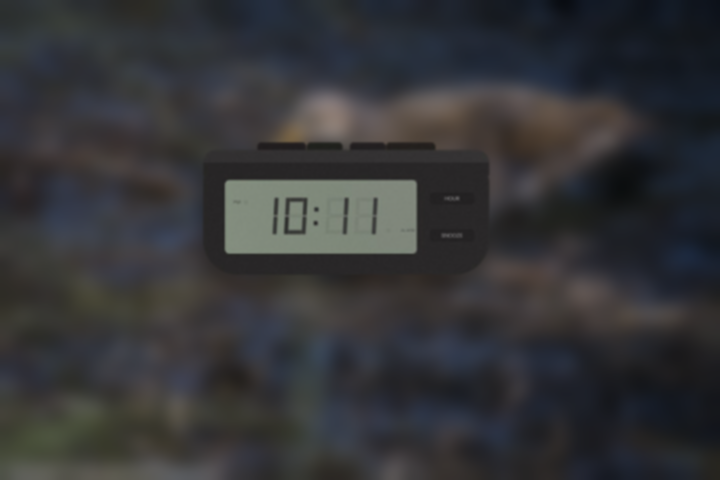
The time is 10h11
